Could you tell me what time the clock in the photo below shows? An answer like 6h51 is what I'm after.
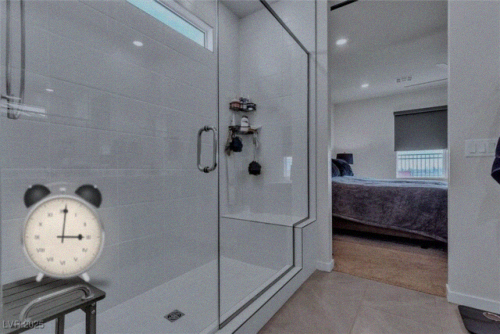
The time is 3h01
